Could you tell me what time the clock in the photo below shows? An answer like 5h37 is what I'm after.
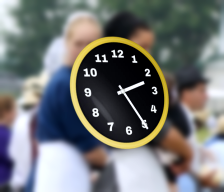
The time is 2h25
